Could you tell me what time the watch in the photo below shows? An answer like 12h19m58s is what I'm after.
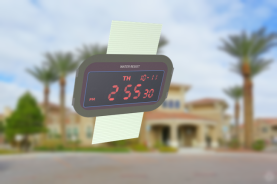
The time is 2h55m30s
